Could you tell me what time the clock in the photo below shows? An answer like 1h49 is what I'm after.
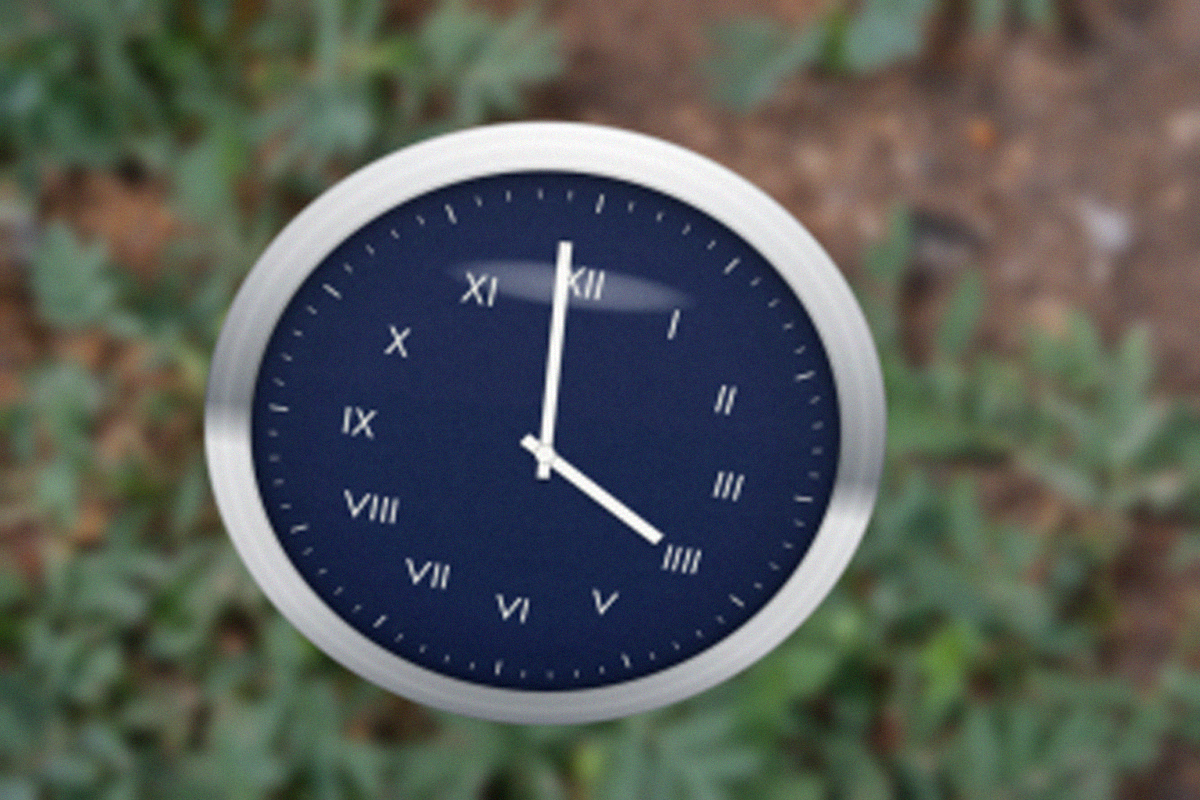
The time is 3h59
